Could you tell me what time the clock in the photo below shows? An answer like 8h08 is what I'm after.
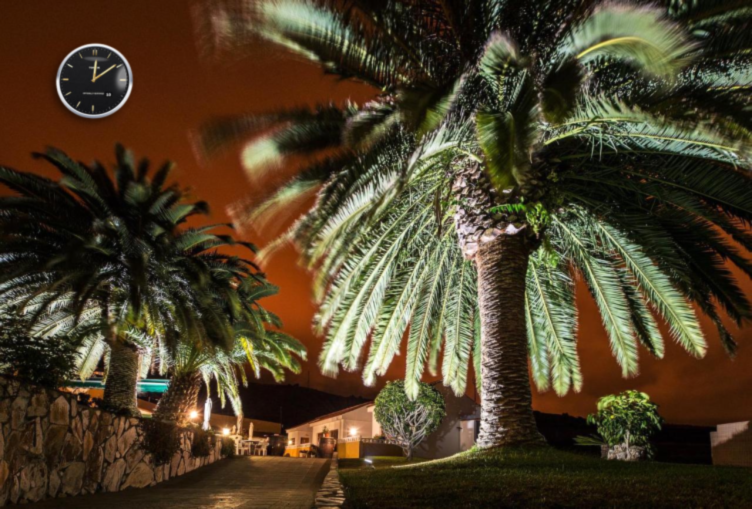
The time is 12h09
